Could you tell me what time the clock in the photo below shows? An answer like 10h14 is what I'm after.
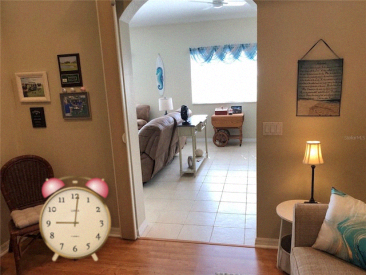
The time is 9h01
